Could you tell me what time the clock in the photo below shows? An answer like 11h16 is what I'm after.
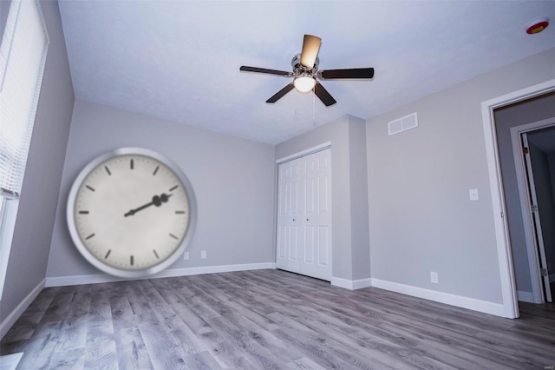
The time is 2h11
